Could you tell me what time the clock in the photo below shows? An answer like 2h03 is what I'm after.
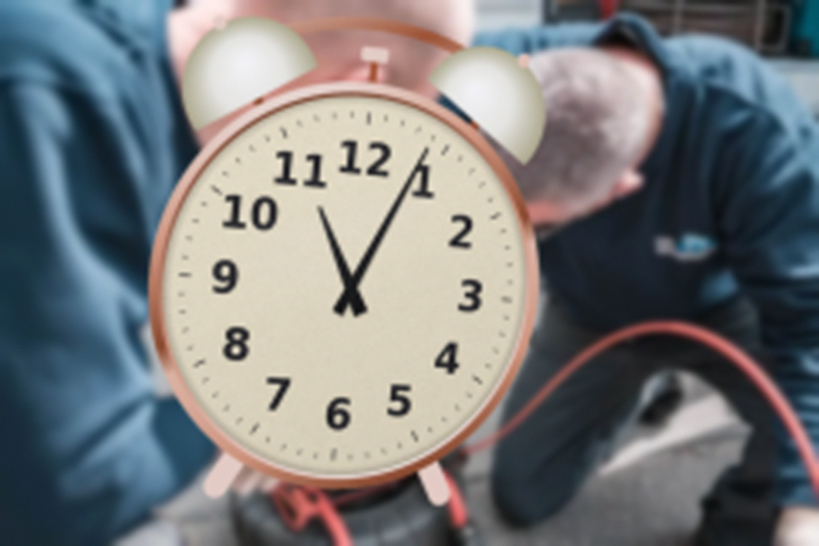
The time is 11h04
